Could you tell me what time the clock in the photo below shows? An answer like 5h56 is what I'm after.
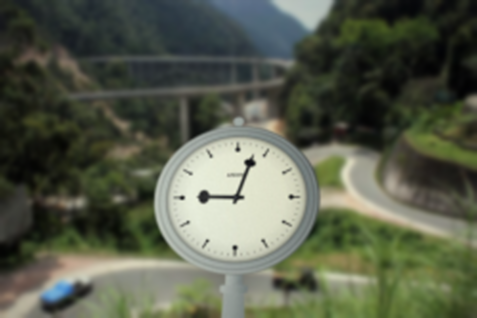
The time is 9h03
